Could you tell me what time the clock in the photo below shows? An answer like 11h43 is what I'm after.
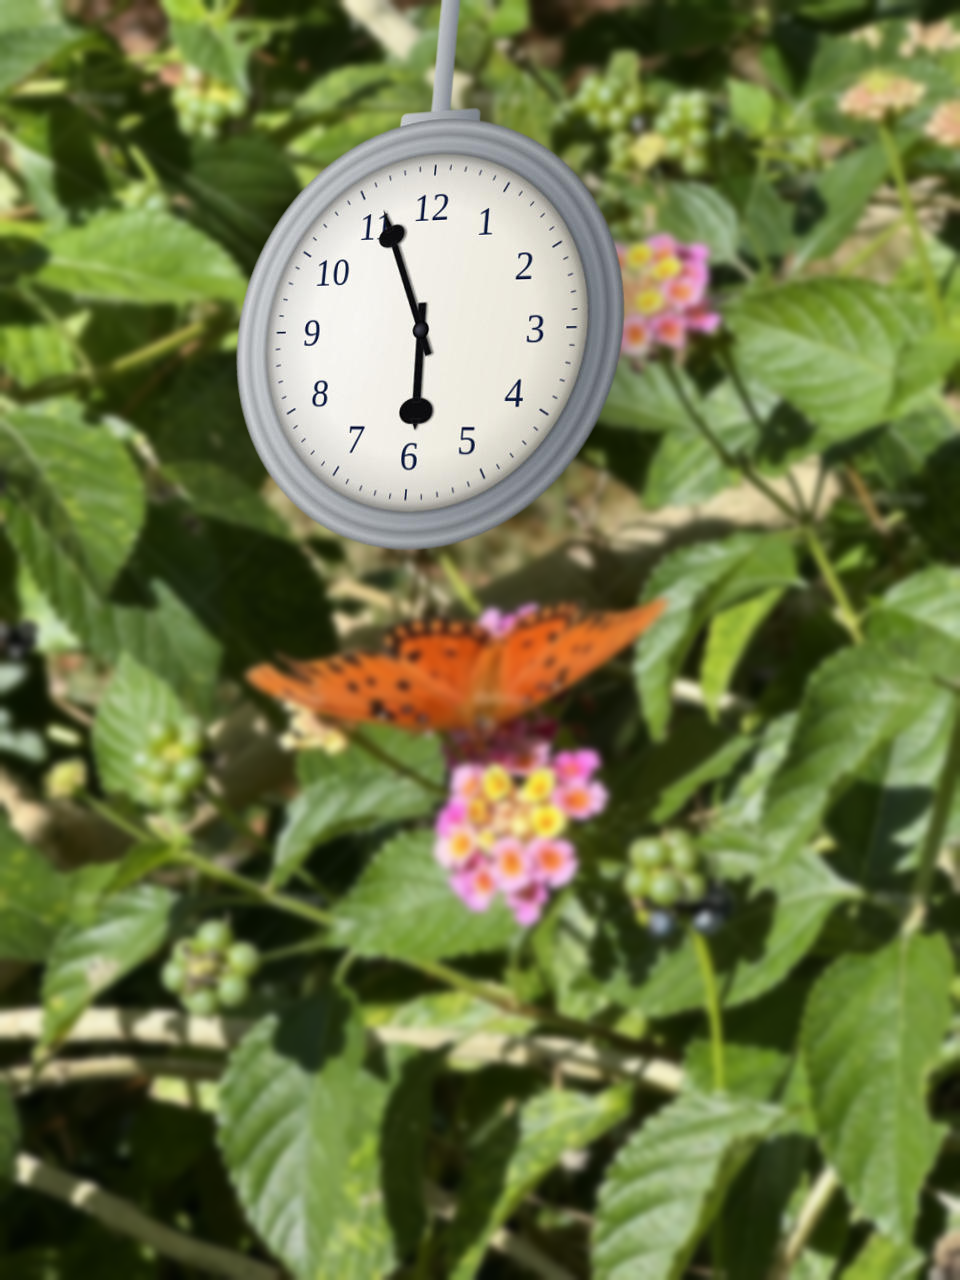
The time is 5h56
